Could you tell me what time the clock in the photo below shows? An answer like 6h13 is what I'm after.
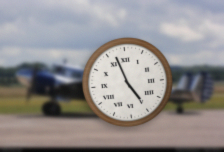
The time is 4h57
